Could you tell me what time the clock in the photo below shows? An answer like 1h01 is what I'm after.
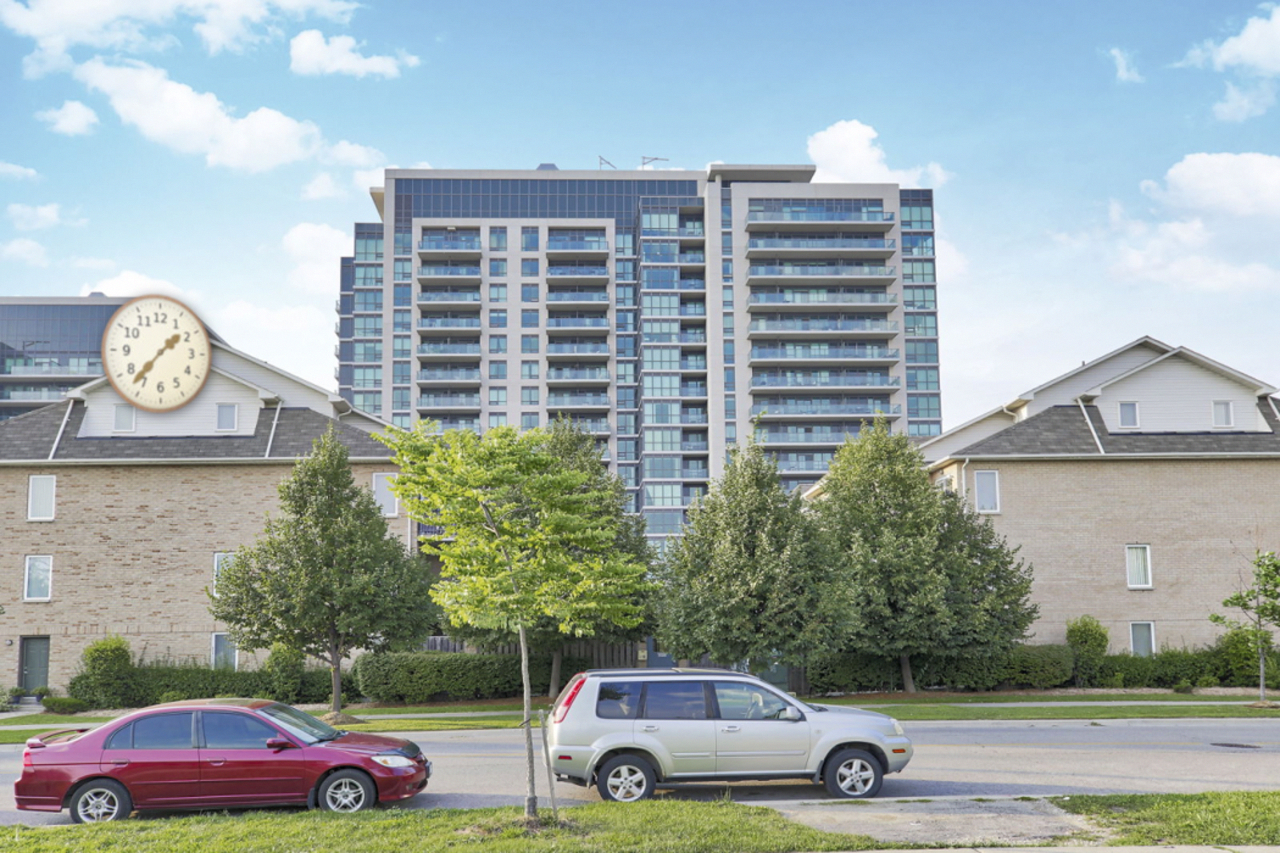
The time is 1h37
